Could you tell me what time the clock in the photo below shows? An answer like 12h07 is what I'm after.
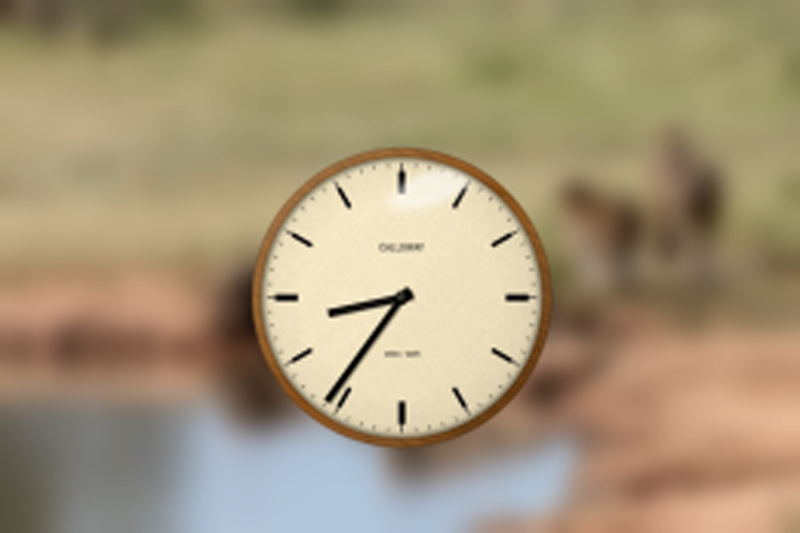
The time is 8h36
